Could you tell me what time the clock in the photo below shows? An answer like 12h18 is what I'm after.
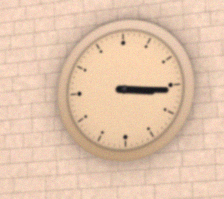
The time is 3h16
